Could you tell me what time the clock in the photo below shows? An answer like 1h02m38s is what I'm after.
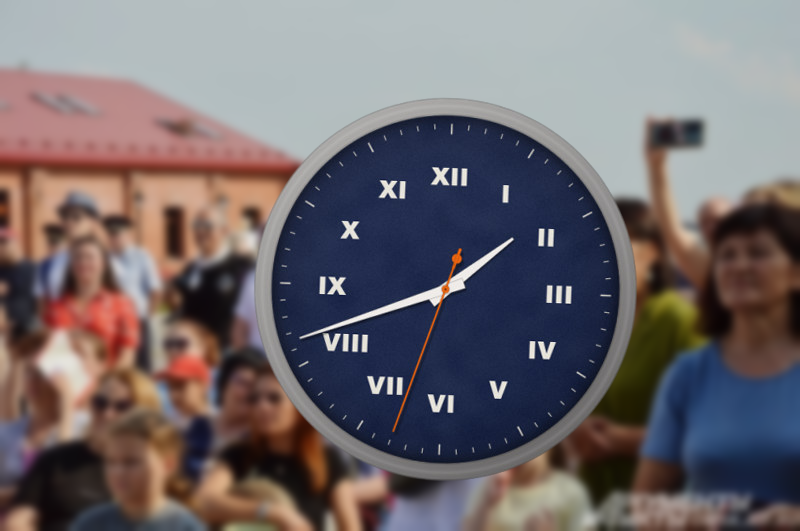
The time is 1h41m33s
